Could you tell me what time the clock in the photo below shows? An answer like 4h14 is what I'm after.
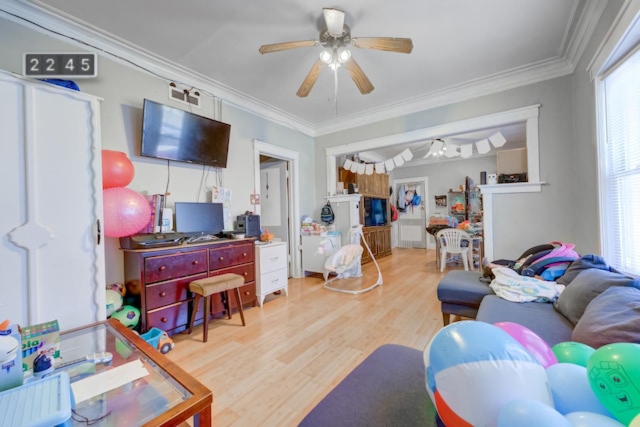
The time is 22h45
